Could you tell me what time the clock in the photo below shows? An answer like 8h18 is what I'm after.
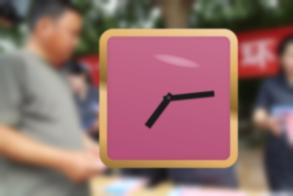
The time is 7h14
